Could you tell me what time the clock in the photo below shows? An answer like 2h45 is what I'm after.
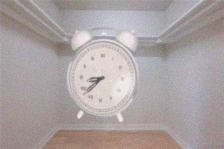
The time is 8h38
